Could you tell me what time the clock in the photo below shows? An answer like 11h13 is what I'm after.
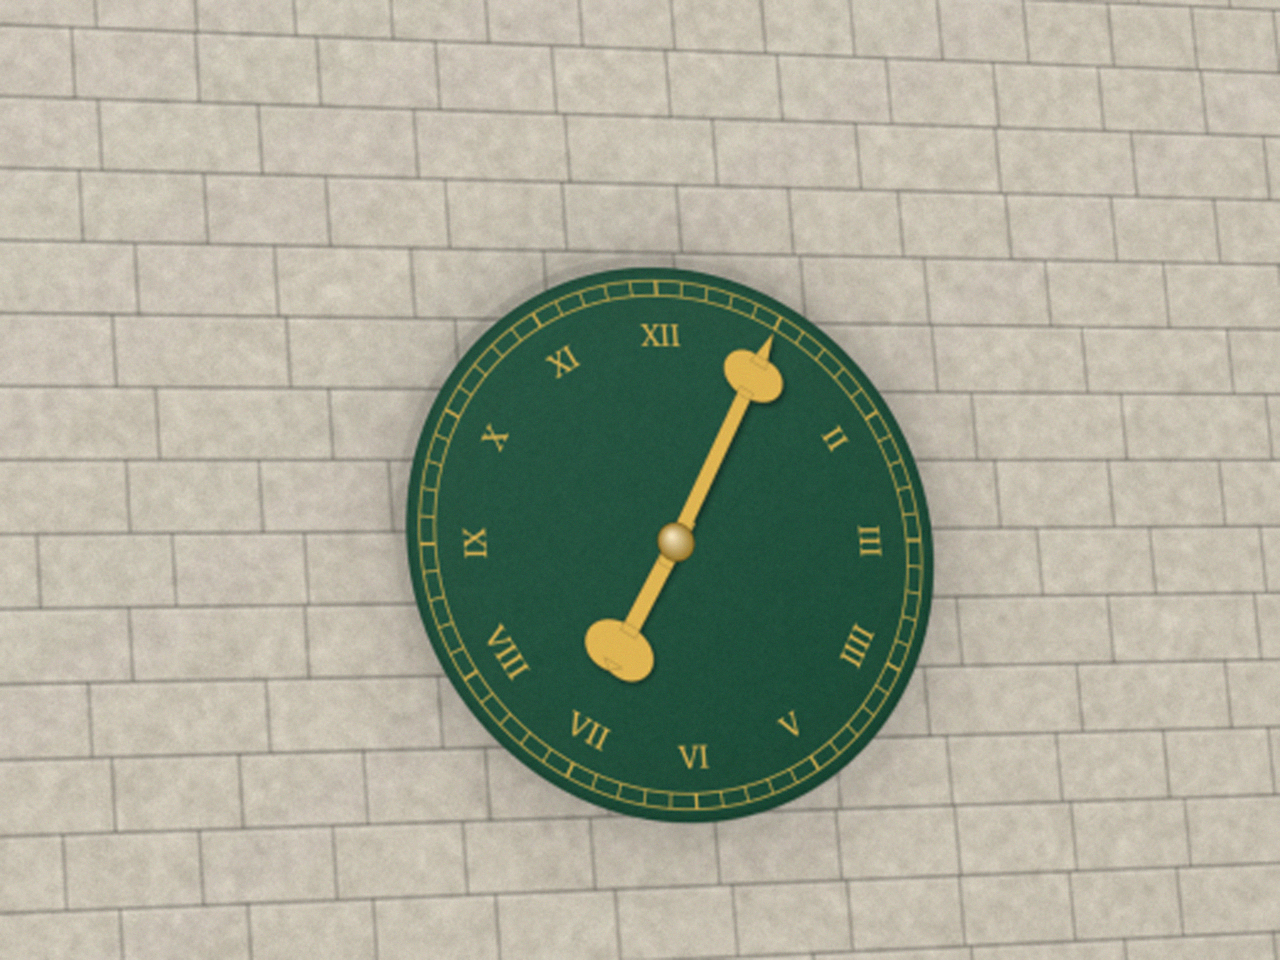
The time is 7h05
